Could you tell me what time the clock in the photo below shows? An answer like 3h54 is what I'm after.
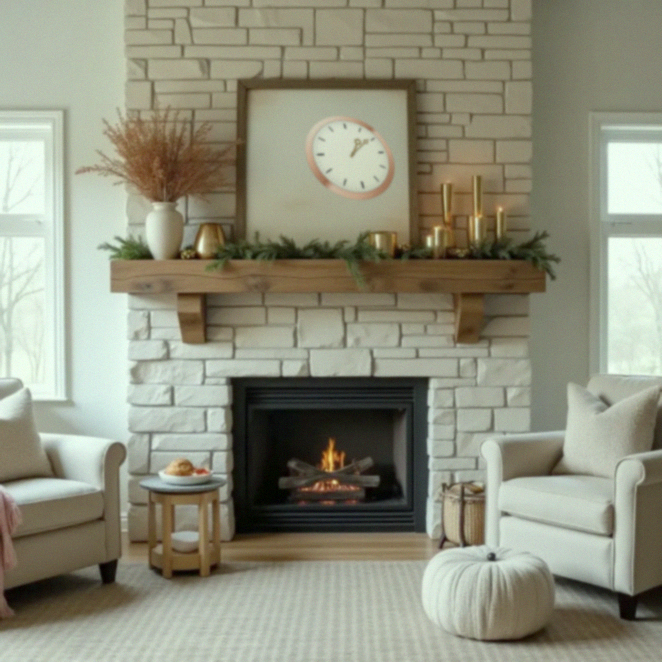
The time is 1h09
